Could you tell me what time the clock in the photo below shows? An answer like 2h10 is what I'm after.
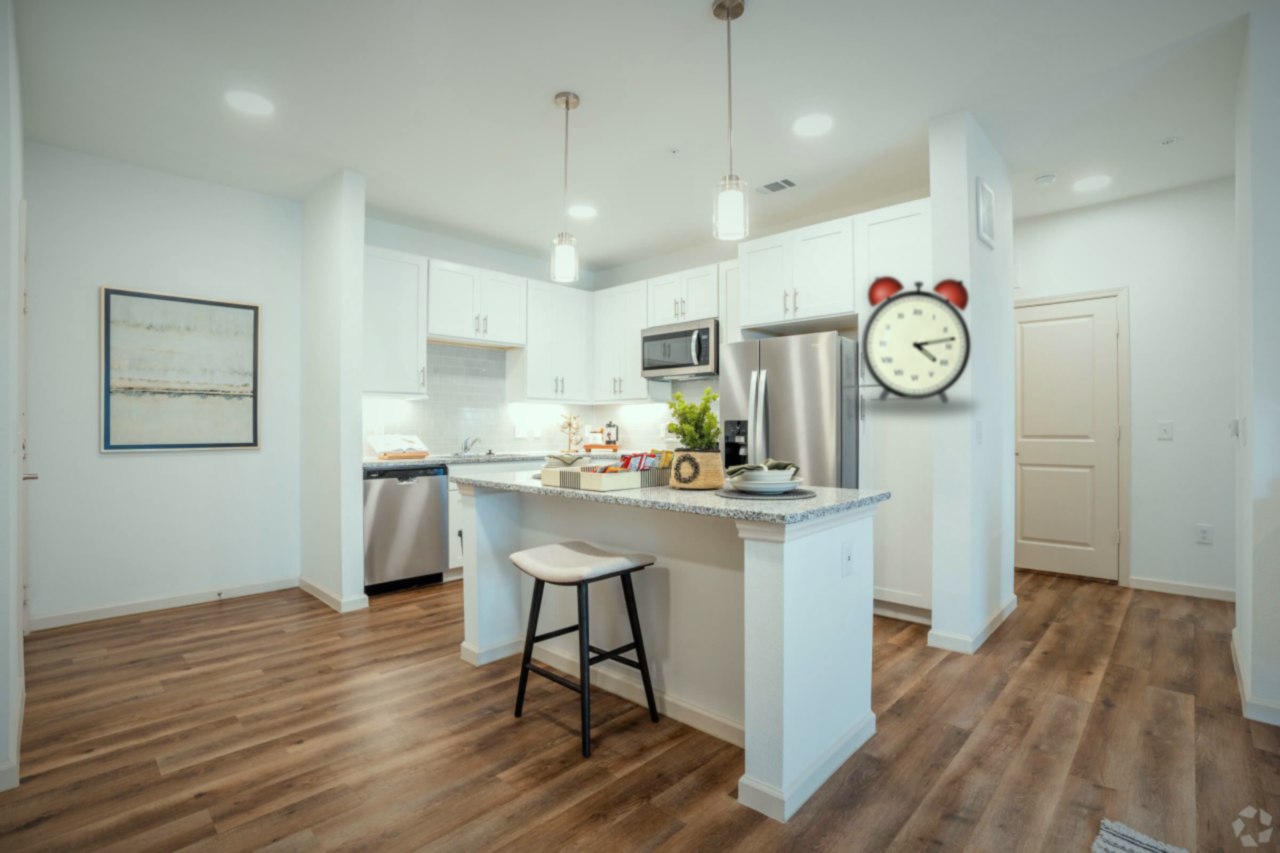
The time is 4h13
